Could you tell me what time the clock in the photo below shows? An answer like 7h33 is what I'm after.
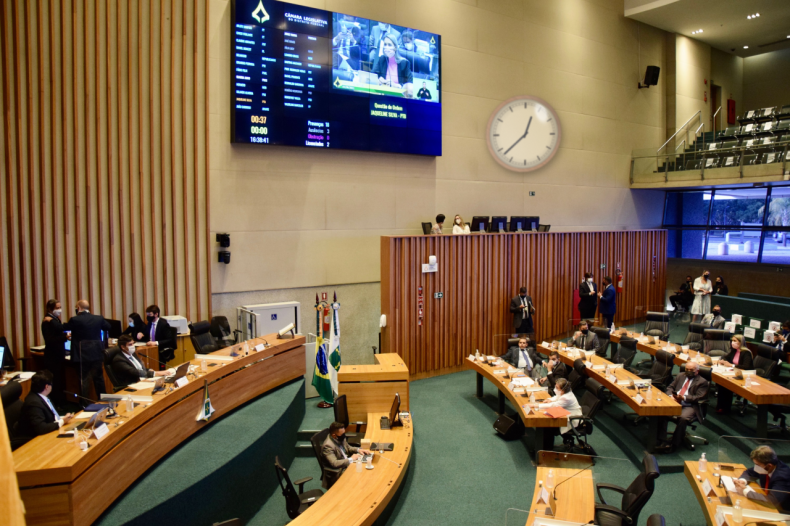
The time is 12h38
